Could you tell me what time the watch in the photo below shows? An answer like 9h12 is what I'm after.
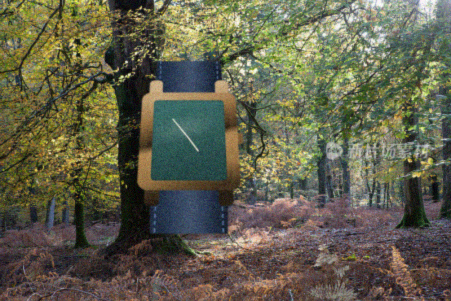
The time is 4h54
